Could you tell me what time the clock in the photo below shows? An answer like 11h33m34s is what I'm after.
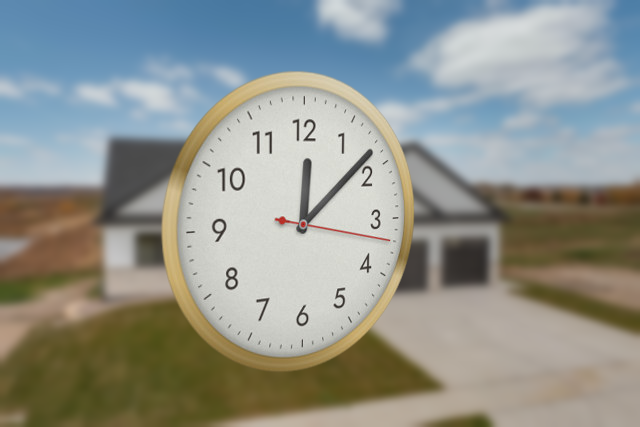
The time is 12h08m17s
